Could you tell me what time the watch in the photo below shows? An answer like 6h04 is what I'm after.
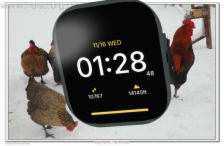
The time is 1h28
